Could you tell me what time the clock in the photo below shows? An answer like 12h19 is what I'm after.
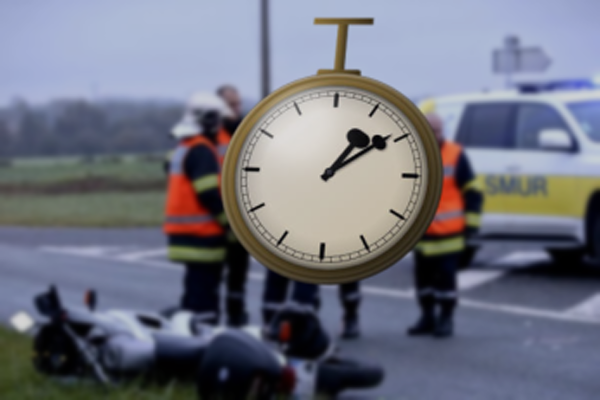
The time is 1h09
